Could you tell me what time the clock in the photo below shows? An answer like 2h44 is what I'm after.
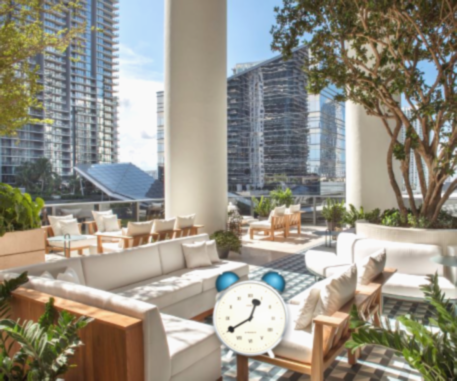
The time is 12h40
